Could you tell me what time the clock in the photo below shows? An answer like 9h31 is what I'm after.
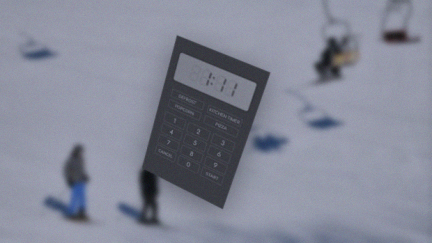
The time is 1h11
